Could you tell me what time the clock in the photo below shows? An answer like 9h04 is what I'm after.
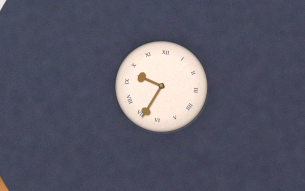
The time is 9h34
